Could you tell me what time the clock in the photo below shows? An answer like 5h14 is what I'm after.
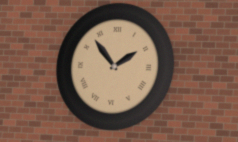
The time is 1h53
